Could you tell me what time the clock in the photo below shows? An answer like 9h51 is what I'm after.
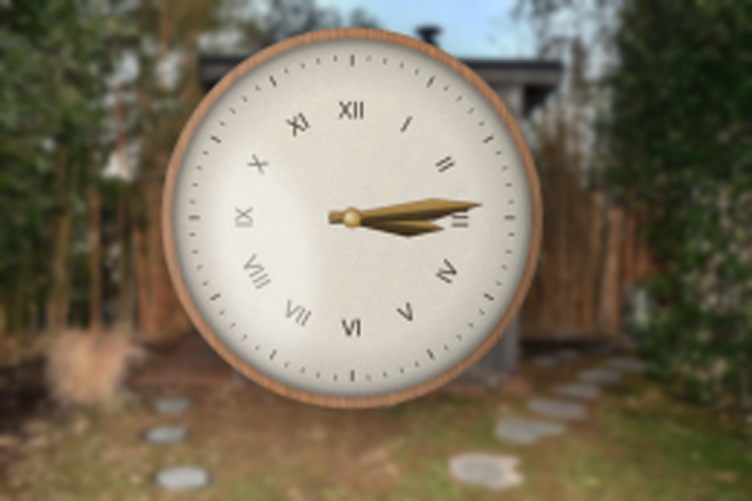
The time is 3h14
